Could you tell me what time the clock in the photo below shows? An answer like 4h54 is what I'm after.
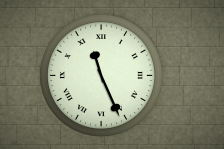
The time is 11h26
